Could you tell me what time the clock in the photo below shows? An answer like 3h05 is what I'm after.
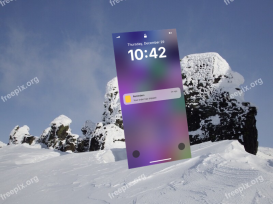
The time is 10h42
